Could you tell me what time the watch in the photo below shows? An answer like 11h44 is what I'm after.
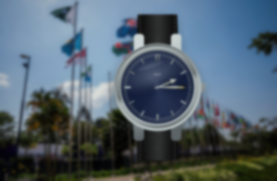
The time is 2h15
